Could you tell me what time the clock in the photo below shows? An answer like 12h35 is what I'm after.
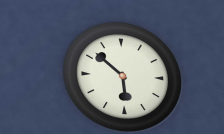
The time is 5h52
